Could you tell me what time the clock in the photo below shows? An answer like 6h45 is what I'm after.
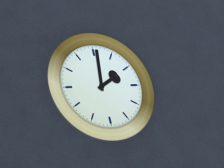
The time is 2h01
